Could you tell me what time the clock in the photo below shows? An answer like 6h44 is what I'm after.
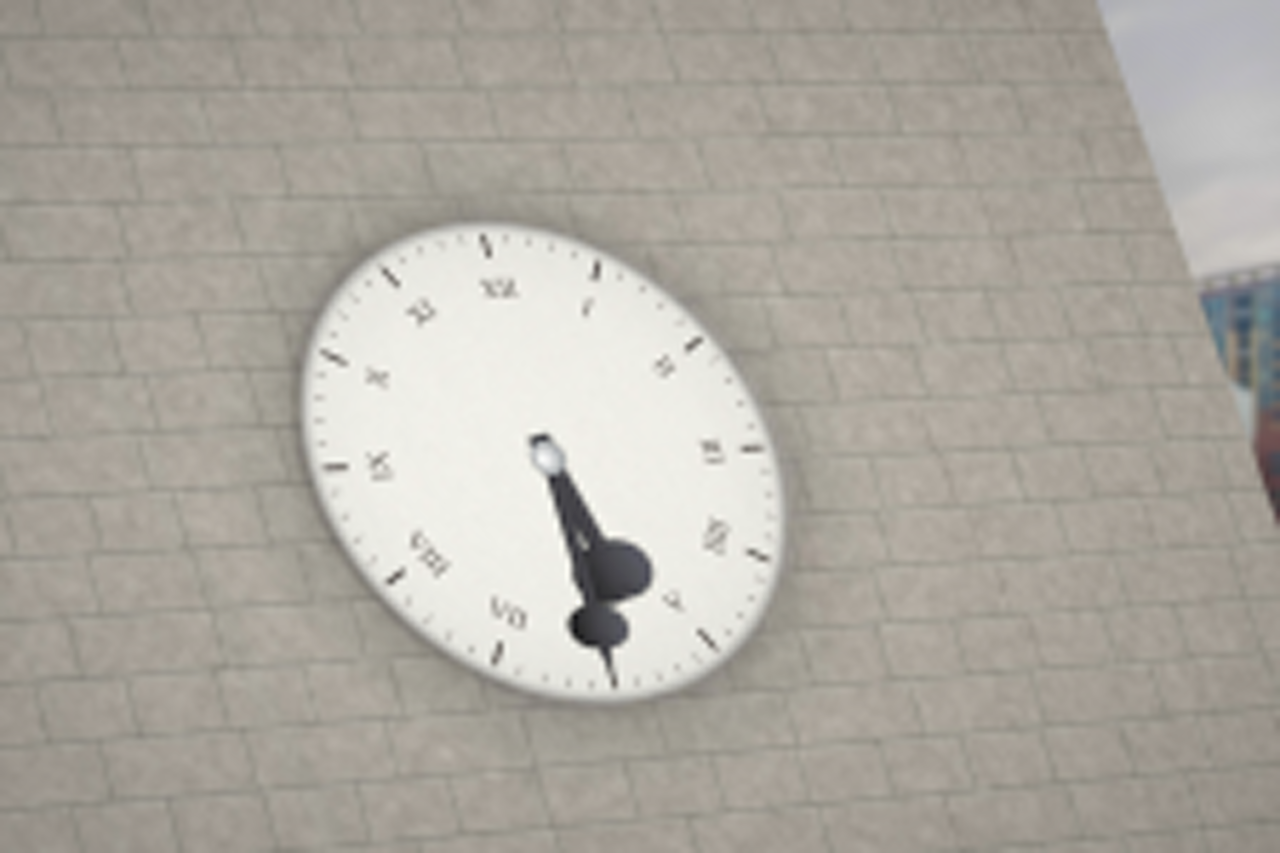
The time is 5h30
